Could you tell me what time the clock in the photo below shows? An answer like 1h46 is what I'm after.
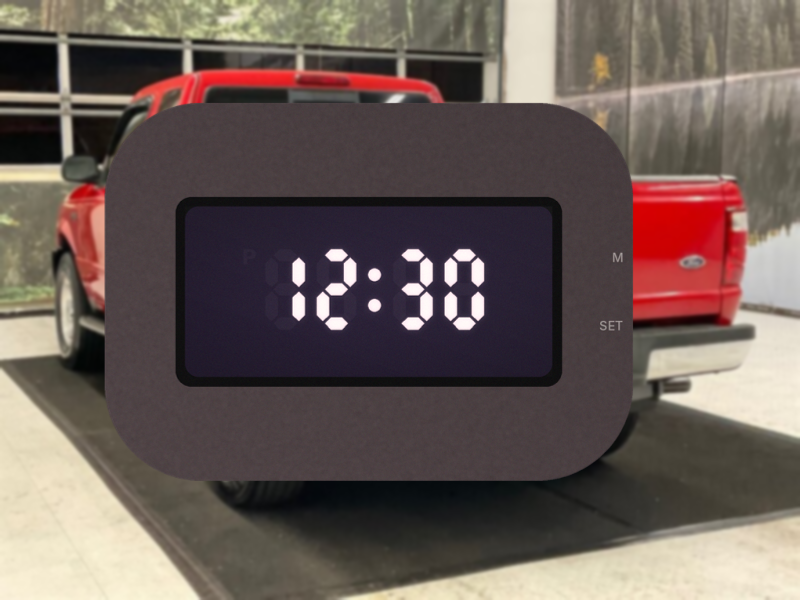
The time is 12h30
